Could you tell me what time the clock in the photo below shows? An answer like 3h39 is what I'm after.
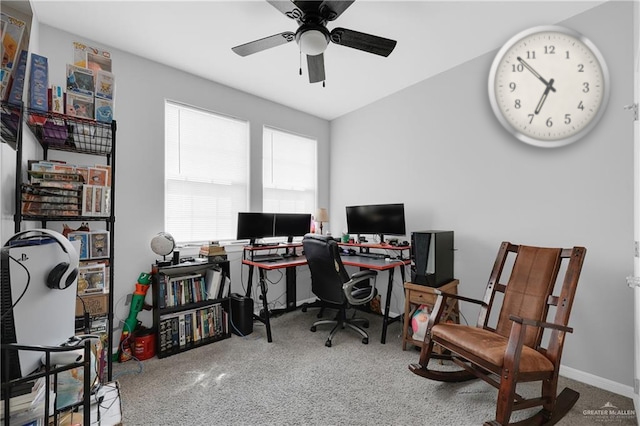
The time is 6h52
